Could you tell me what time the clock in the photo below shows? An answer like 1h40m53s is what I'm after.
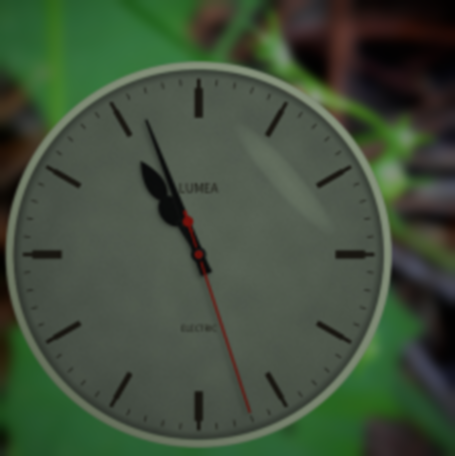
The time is 10h56m27s
